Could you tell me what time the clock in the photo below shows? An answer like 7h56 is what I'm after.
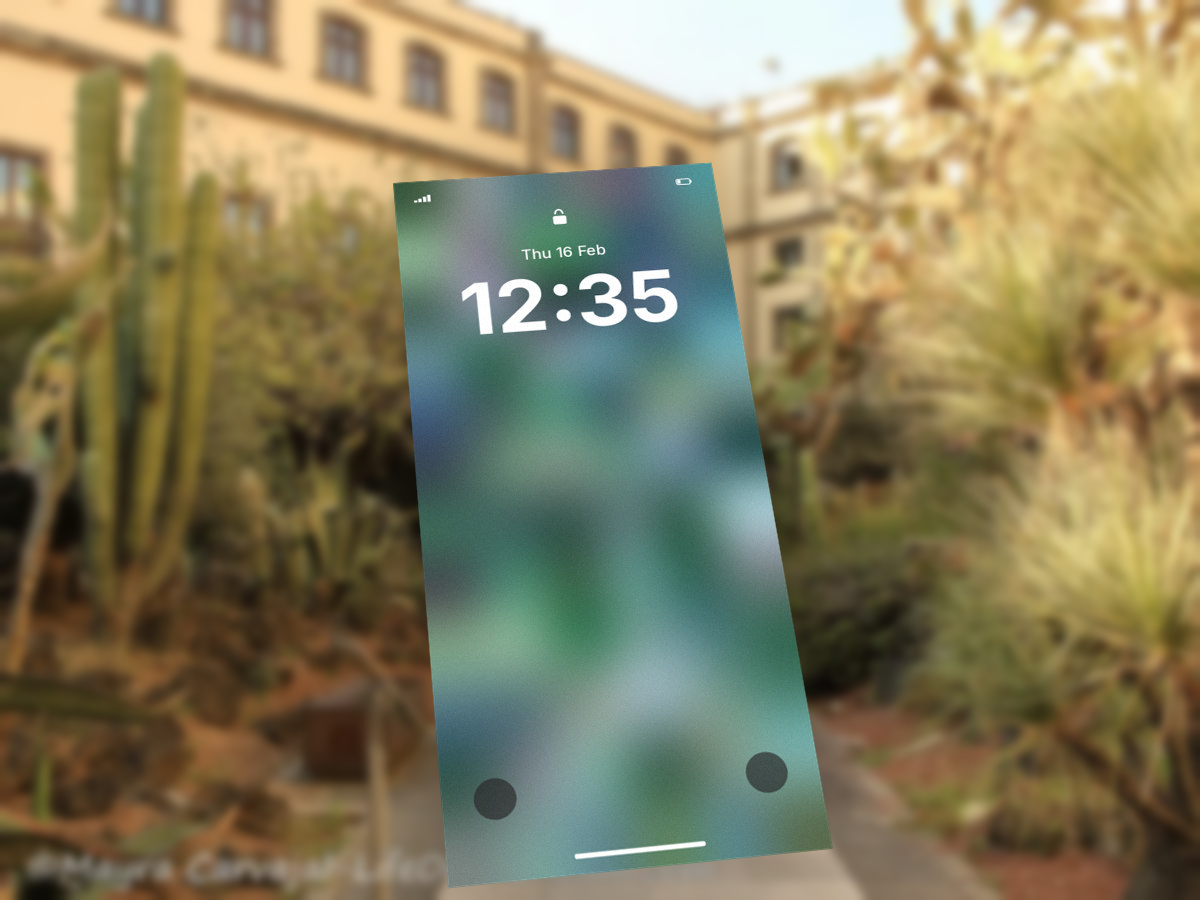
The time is 12h35
